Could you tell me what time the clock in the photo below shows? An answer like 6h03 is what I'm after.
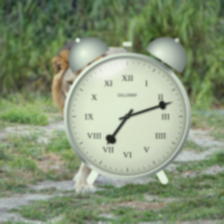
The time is 7h12
